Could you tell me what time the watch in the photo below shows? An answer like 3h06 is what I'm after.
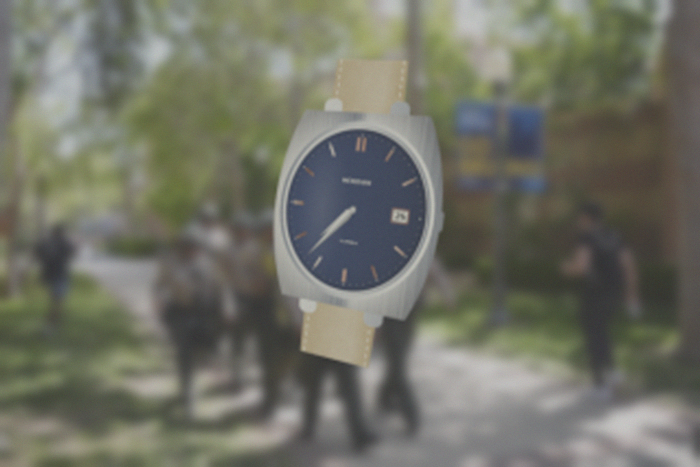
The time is 7h37
